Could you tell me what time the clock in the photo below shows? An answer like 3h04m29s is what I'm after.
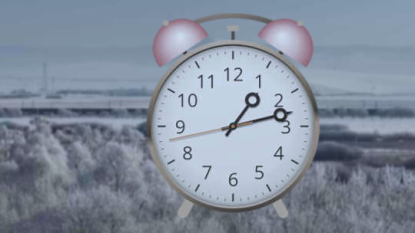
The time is 1h12m43s
